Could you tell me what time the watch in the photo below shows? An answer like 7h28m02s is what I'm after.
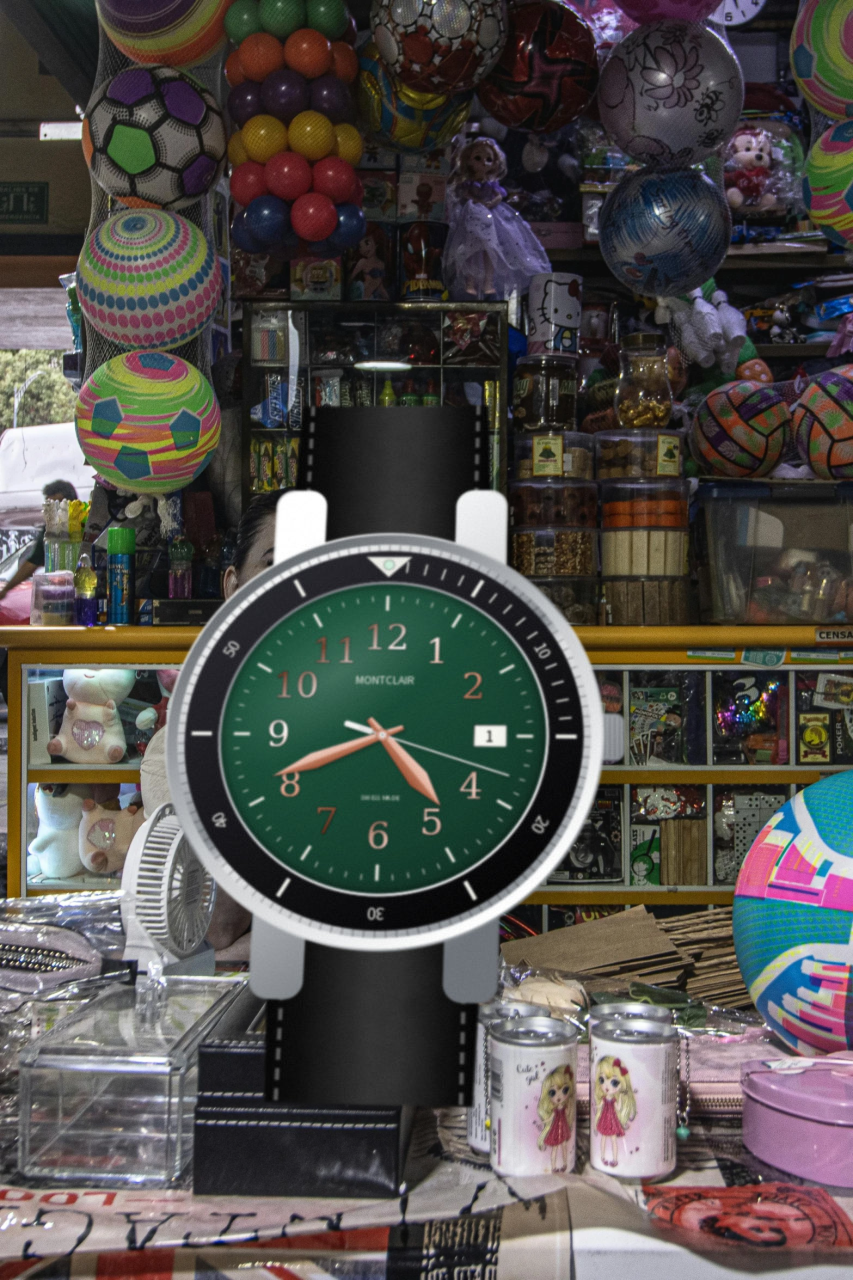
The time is 4h41m18s
